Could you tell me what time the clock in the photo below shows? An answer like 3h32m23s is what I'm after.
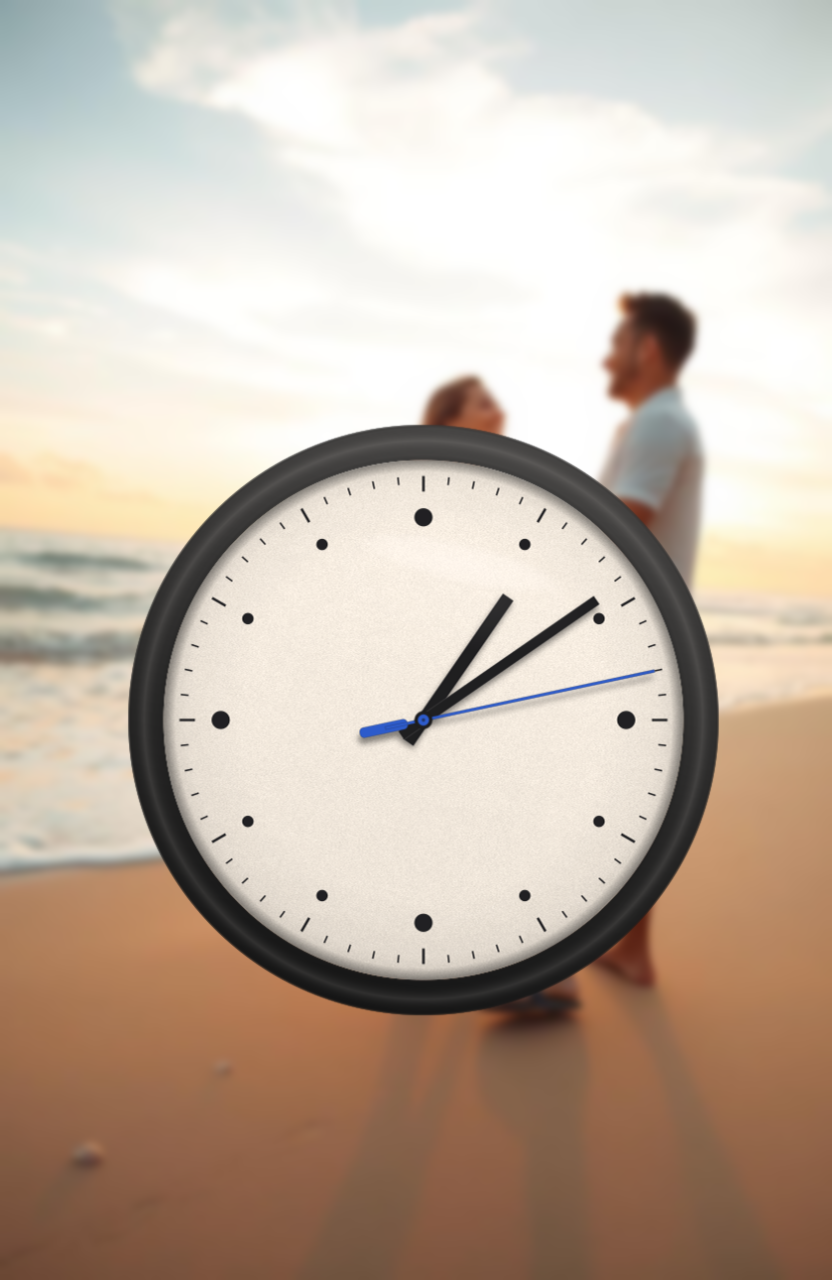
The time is 1h09m13s
